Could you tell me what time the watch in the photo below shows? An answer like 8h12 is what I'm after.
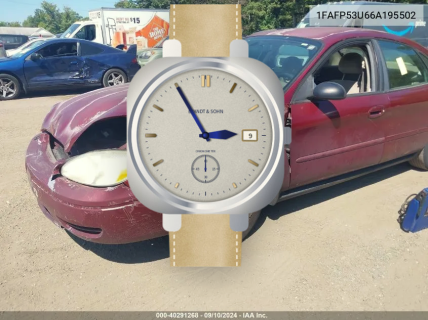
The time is 2h55
